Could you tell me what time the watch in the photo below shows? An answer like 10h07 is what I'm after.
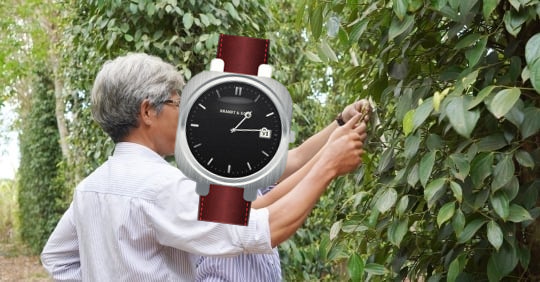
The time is 1h14
